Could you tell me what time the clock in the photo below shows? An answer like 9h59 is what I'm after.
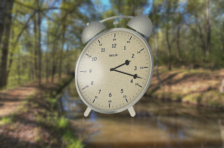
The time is 2h18
